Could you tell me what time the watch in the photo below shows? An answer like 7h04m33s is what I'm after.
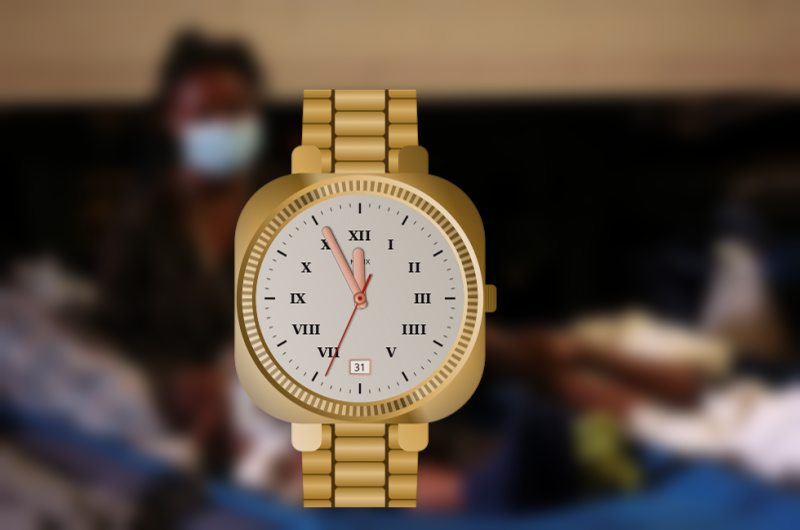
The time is 11h55m34s
